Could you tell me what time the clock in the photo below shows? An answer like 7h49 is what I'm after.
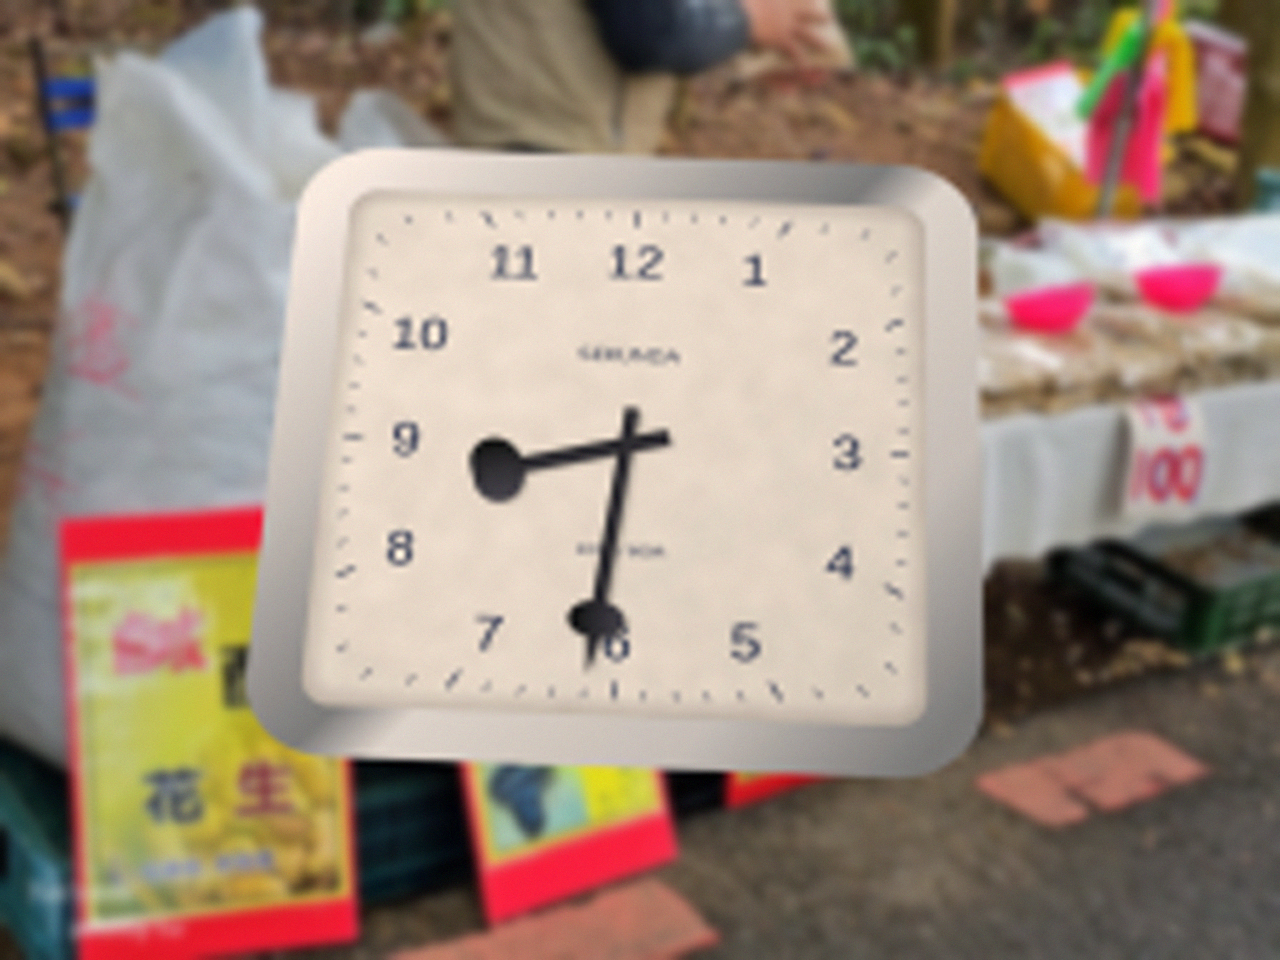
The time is 8h31
